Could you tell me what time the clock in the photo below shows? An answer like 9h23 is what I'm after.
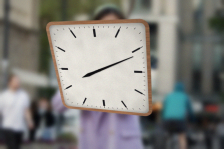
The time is 8h11
